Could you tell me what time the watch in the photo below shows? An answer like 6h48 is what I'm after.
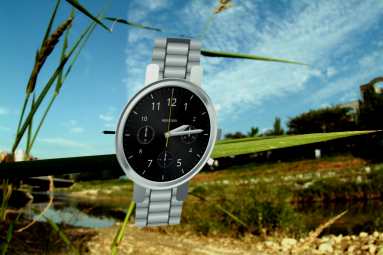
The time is 2h14
